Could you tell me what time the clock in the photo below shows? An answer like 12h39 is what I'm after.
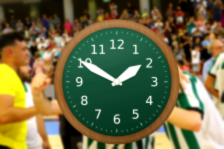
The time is 1h50
